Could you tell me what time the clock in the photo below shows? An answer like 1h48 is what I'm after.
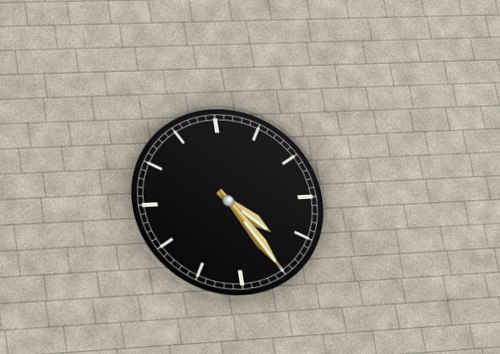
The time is 4h25
